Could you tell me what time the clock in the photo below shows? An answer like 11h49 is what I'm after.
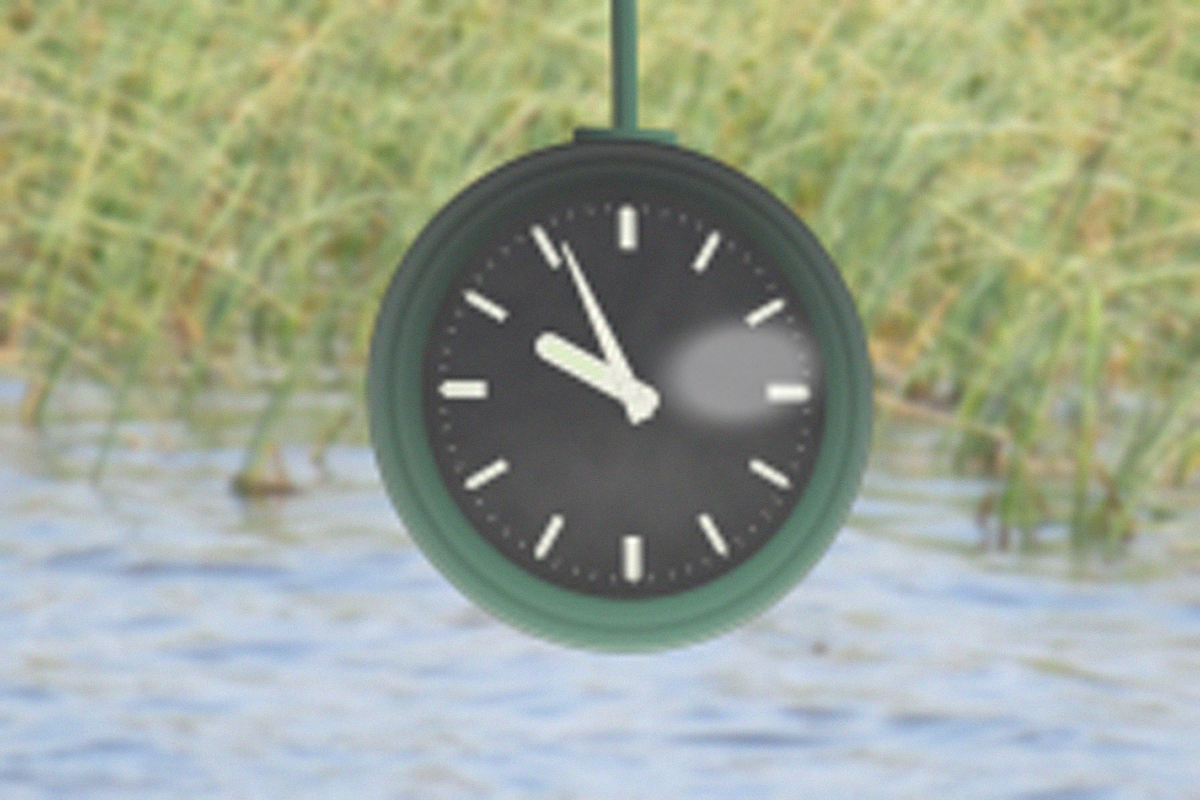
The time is 9h56
